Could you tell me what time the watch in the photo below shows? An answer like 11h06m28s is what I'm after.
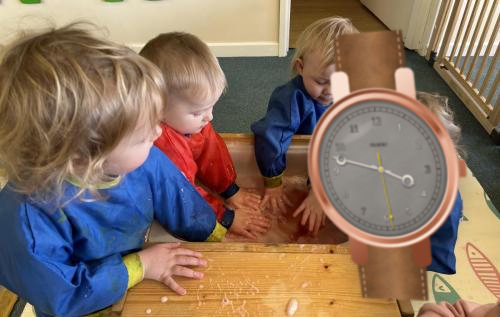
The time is 3h47m29s
